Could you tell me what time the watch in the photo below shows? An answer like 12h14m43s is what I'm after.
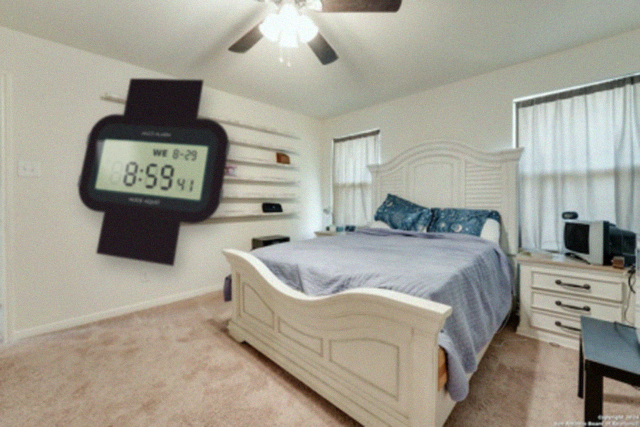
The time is 8h59m41s
